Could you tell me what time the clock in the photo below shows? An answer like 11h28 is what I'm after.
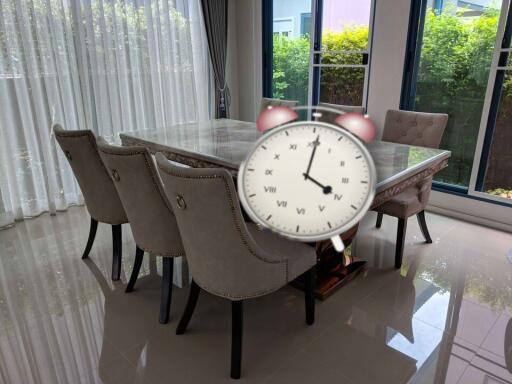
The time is 4h01
